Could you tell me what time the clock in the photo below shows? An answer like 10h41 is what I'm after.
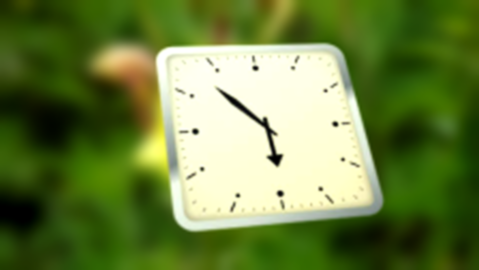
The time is 5h53
